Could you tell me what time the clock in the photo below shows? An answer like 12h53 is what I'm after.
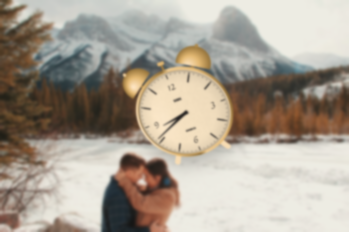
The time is 8h41
